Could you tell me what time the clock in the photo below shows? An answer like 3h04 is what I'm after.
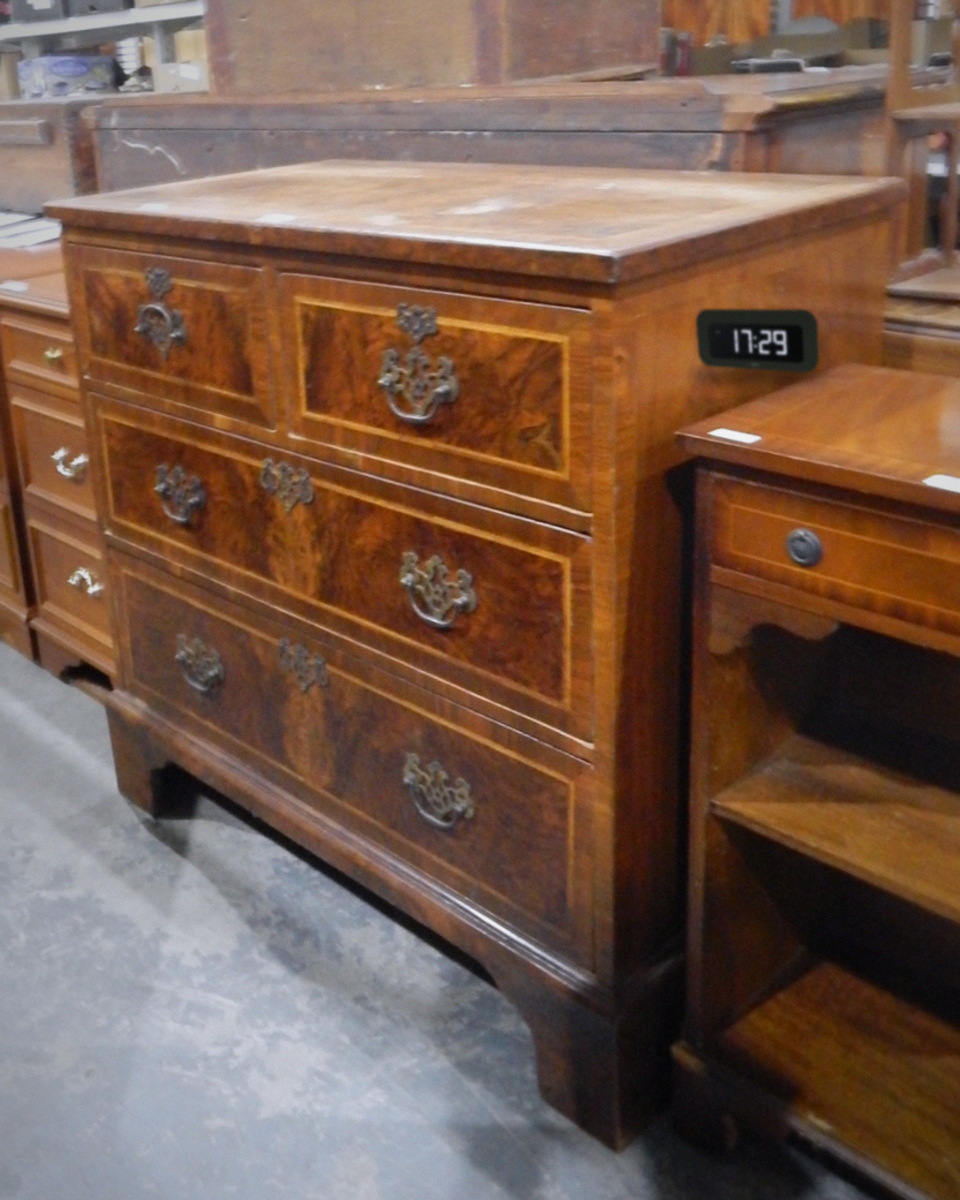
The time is 17h29
